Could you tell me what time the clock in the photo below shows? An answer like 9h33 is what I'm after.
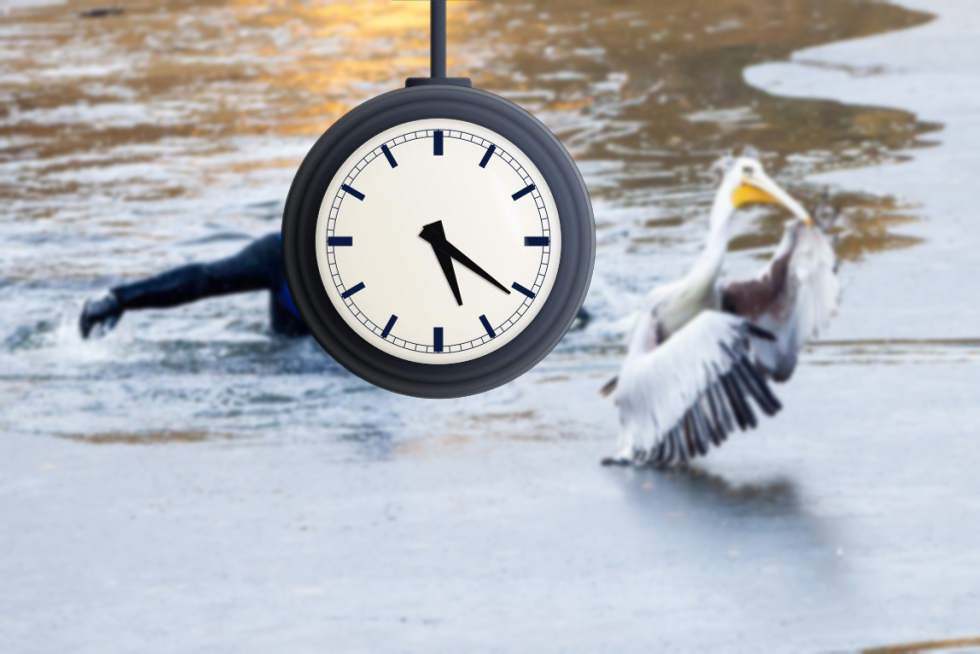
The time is 5h21
